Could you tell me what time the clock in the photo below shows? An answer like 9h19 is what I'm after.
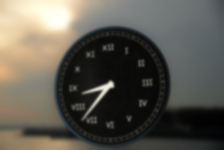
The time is 8h37
